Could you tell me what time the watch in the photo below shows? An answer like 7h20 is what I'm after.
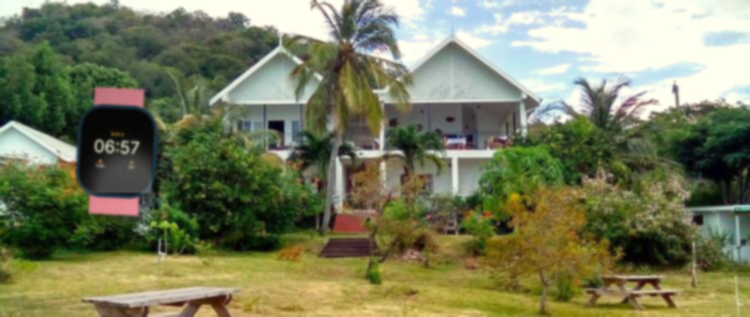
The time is 6h57
